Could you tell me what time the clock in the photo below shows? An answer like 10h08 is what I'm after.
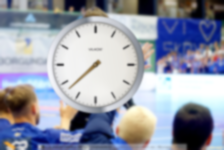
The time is 7h38
